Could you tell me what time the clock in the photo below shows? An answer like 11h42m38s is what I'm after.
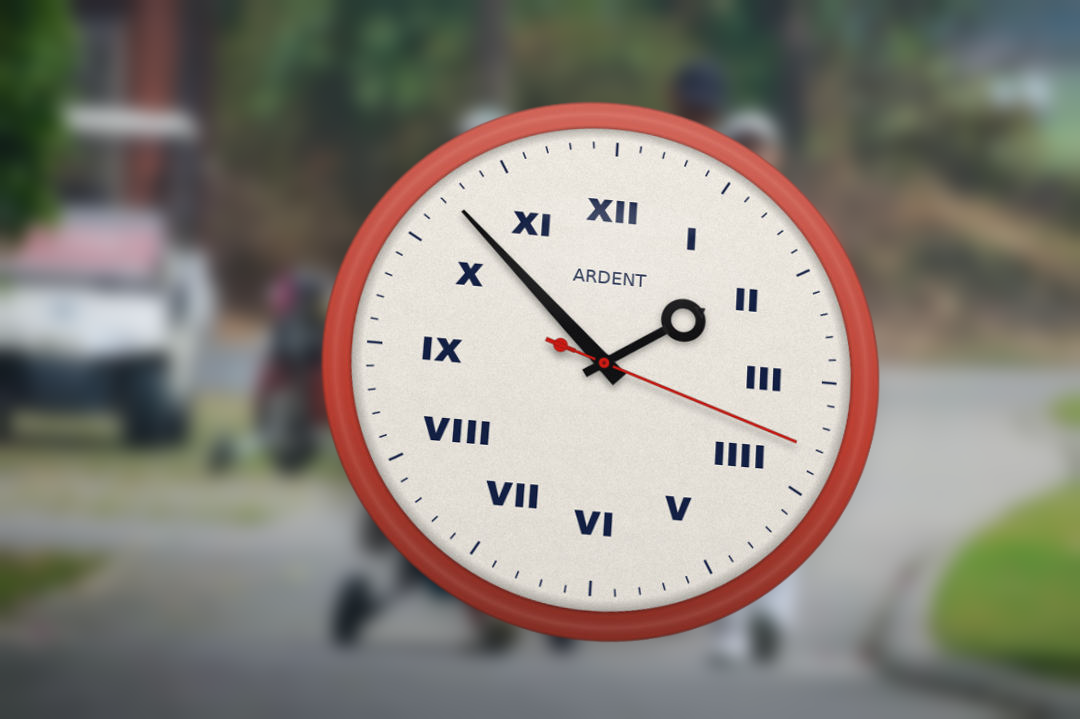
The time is 1h52m18s
